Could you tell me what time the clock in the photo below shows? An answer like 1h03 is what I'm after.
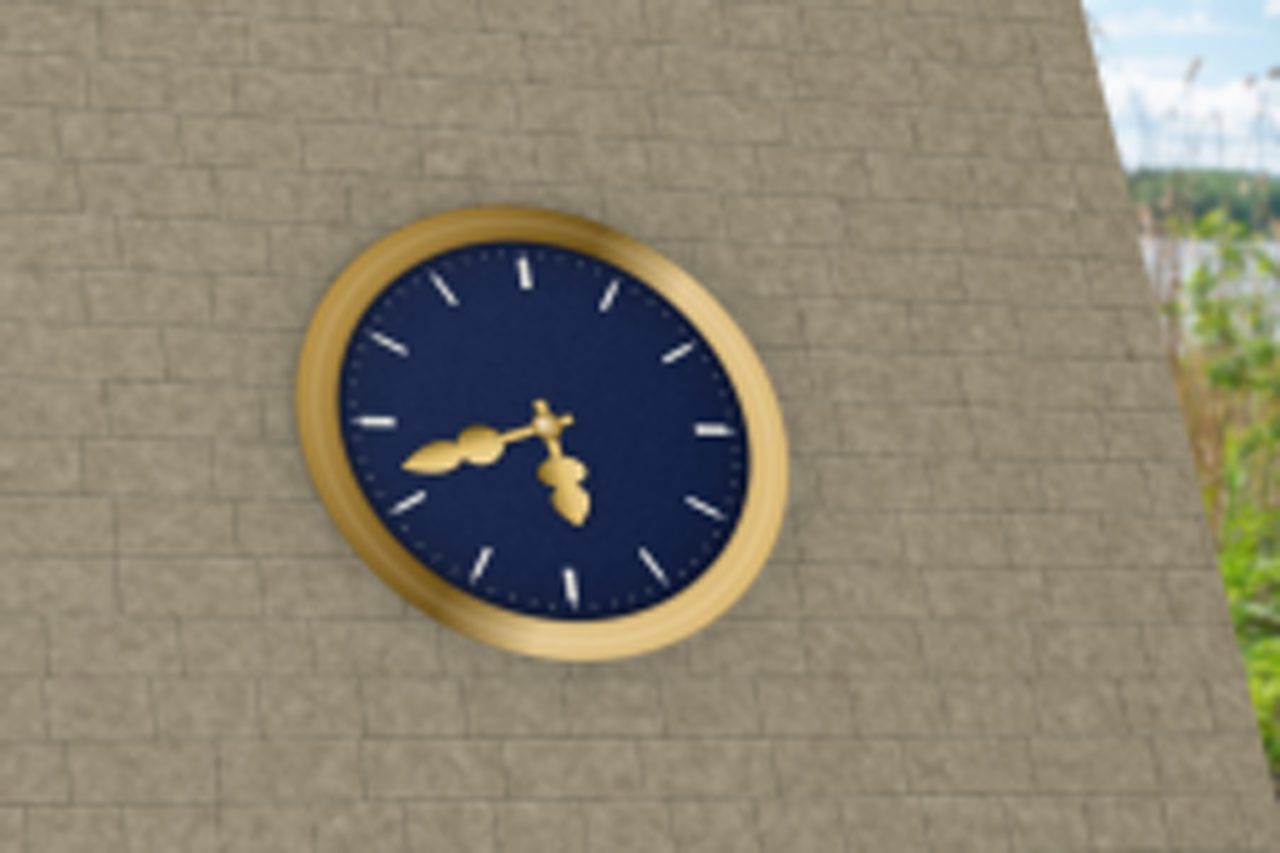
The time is 5h42
